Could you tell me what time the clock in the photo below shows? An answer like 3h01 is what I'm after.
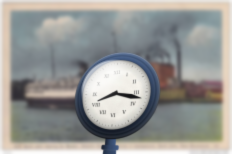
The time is 8h17
